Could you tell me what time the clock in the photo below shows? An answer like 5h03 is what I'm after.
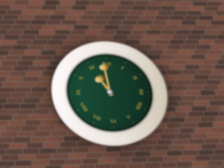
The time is 10h59
